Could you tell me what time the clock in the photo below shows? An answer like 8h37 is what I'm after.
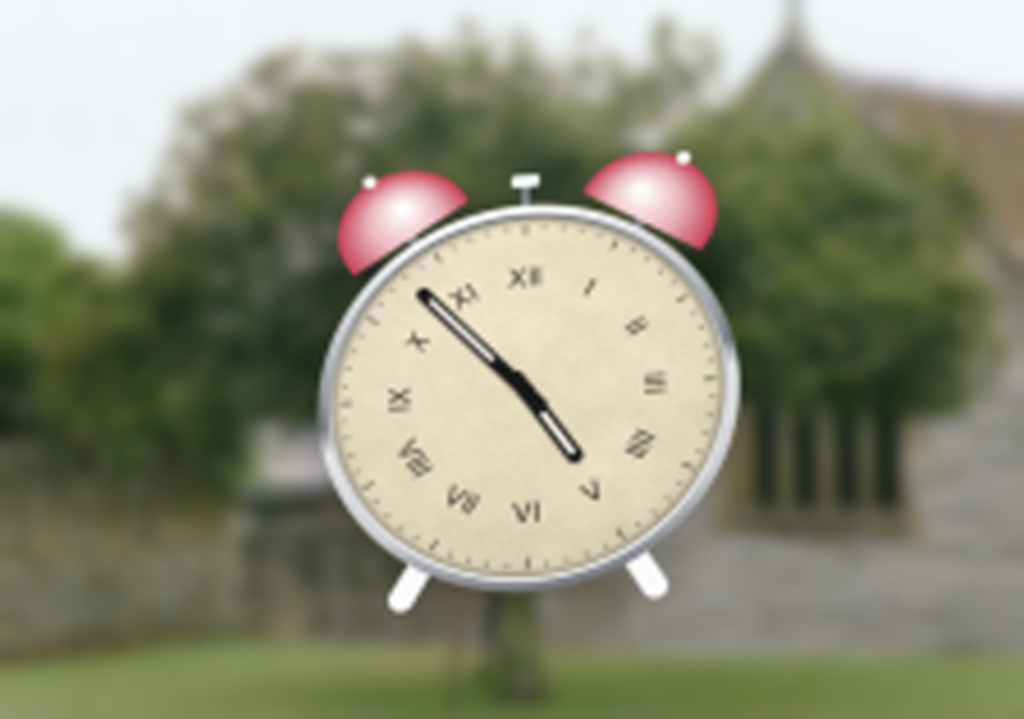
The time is 4h53
